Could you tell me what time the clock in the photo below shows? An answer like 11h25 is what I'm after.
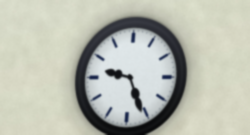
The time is 9h26
